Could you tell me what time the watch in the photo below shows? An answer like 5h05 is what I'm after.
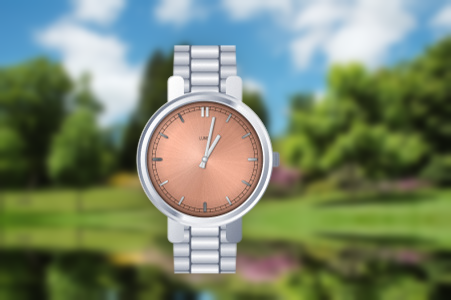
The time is 1h02
